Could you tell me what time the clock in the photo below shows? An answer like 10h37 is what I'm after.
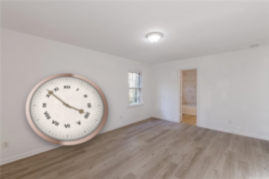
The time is 3h52
